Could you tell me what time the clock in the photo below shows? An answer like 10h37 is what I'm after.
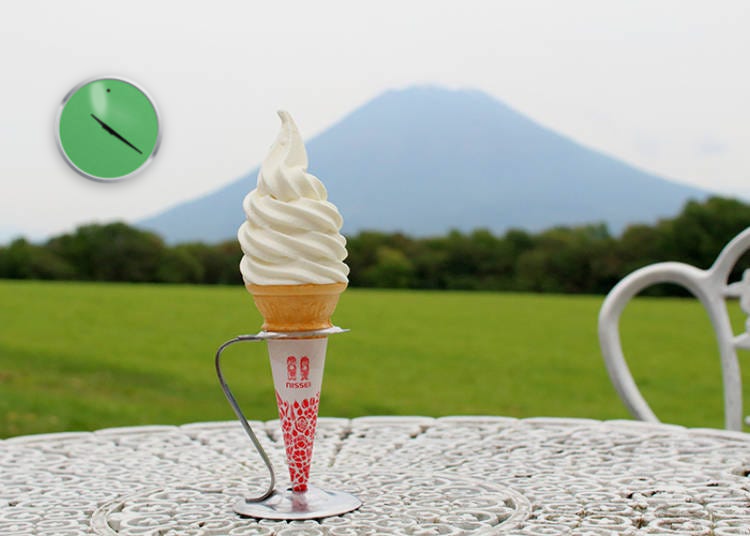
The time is 10h21
